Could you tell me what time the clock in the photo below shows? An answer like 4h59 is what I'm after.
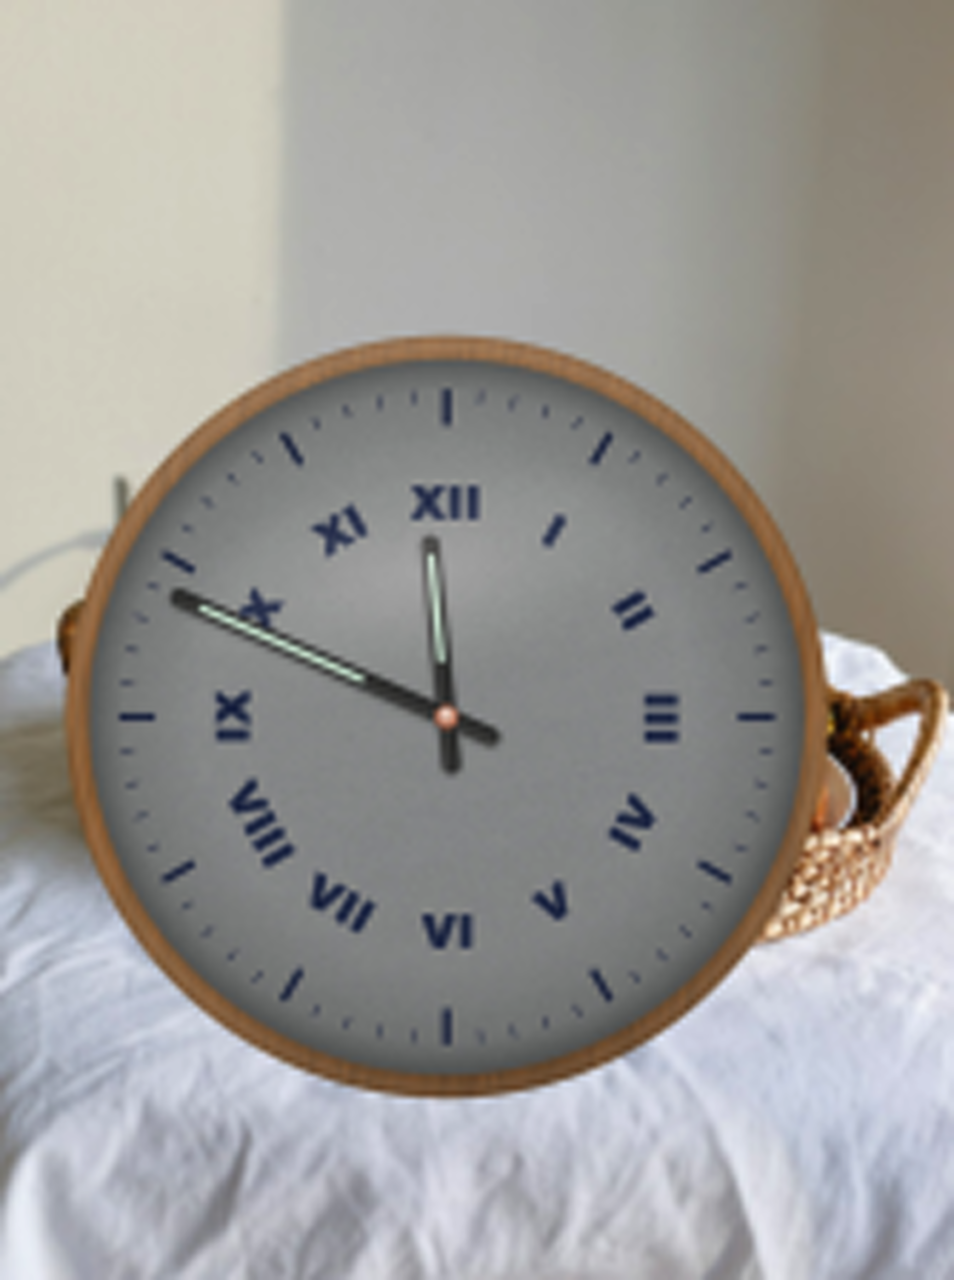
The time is 11h49
